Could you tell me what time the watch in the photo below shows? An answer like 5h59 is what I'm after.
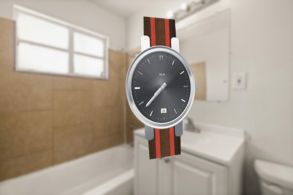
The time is 7h38
